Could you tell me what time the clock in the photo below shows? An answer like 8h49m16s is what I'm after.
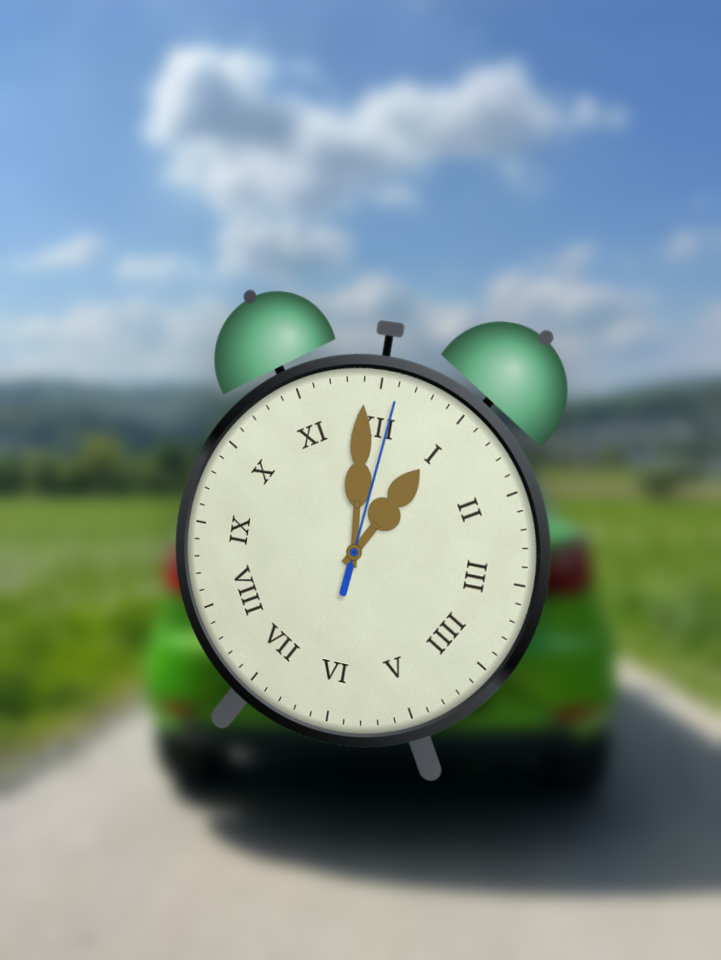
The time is 12h59m01s
